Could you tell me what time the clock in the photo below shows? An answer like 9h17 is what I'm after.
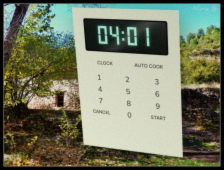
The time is 4h01
